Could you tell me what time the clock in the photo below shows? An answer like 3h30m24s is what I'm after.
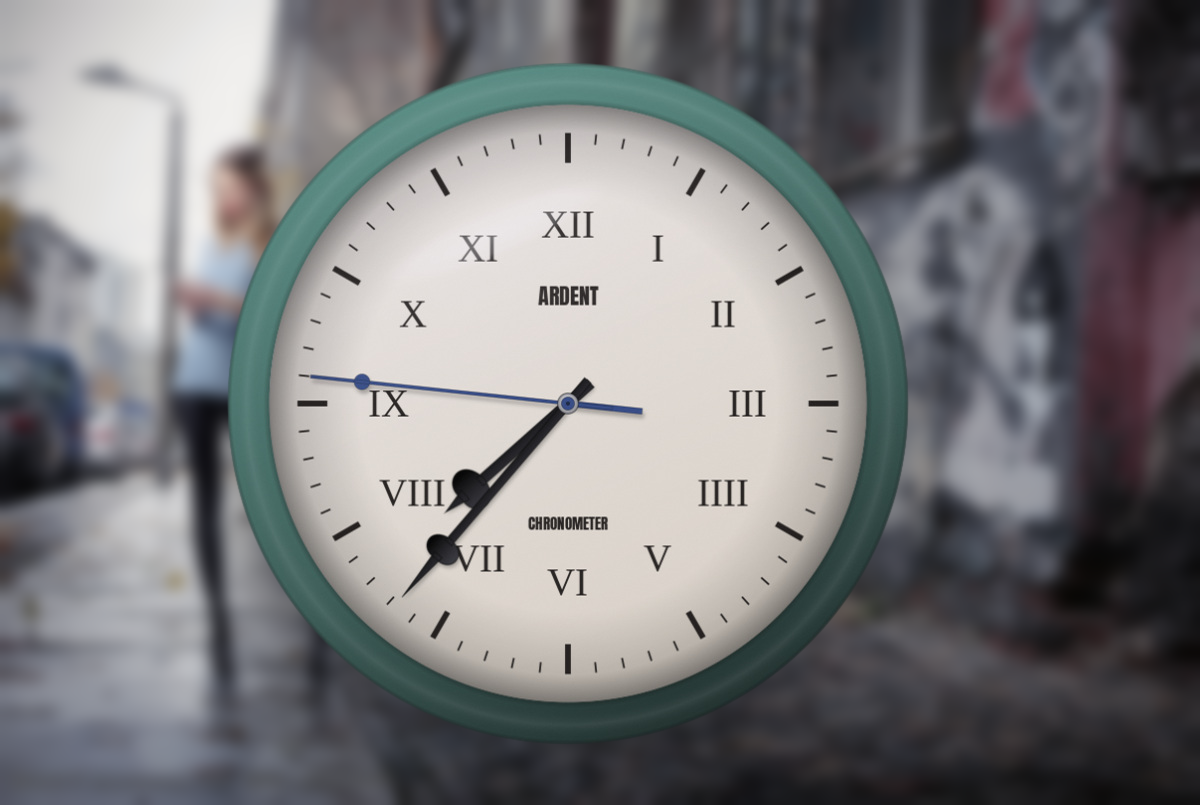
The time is 7h36m46s
